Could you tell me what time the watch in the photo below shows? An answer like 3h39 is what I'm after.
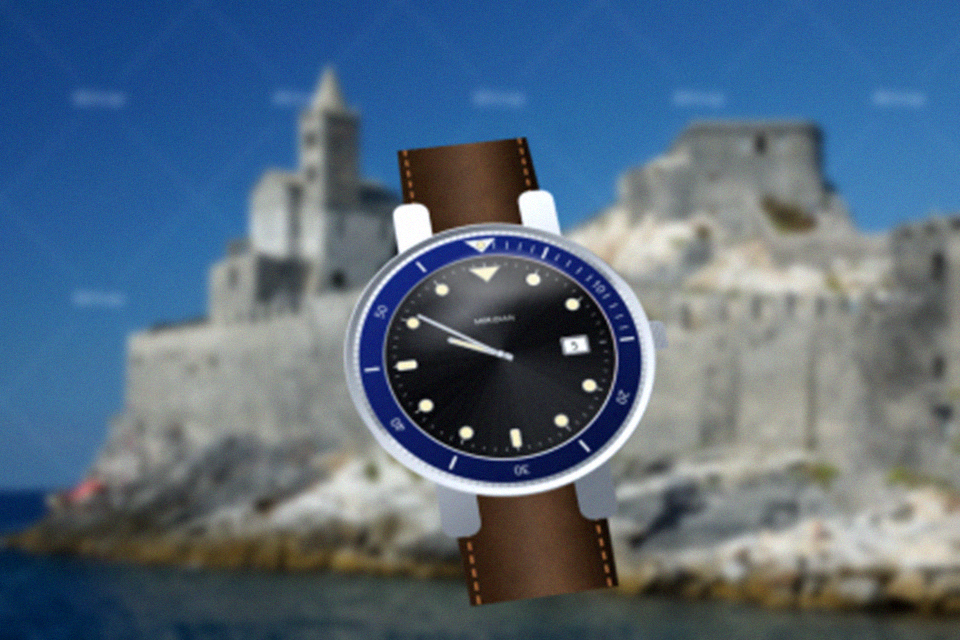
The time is 9h51
